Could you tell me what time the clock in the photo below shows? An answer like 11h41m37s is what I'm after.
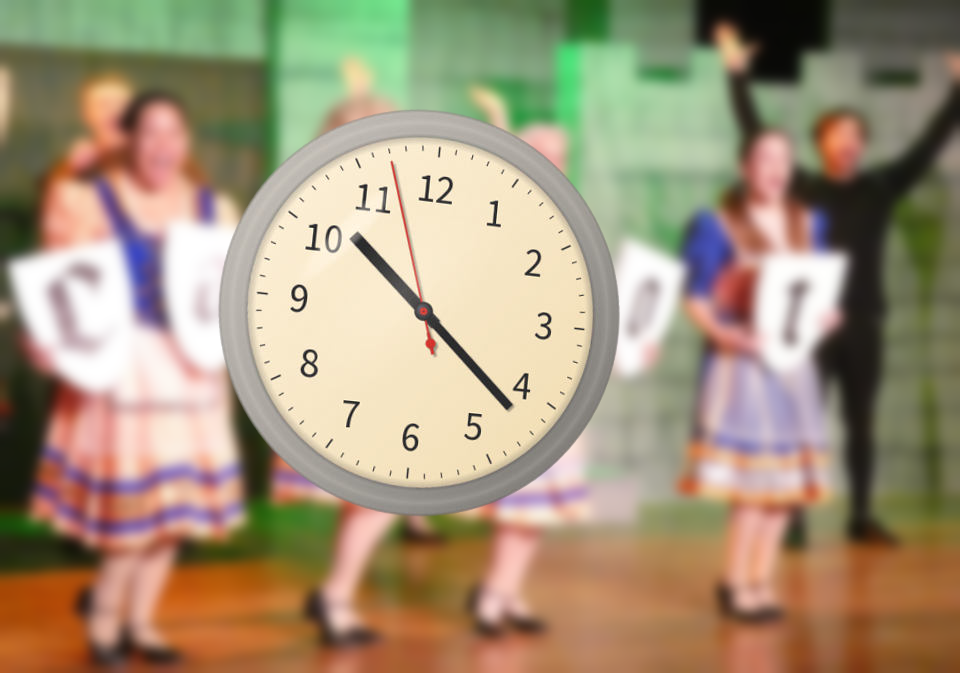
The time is 10h21m57s
